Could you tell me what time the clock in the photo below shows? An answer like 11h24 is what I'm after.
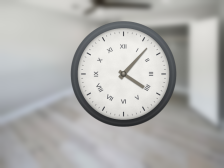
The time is 4h07
